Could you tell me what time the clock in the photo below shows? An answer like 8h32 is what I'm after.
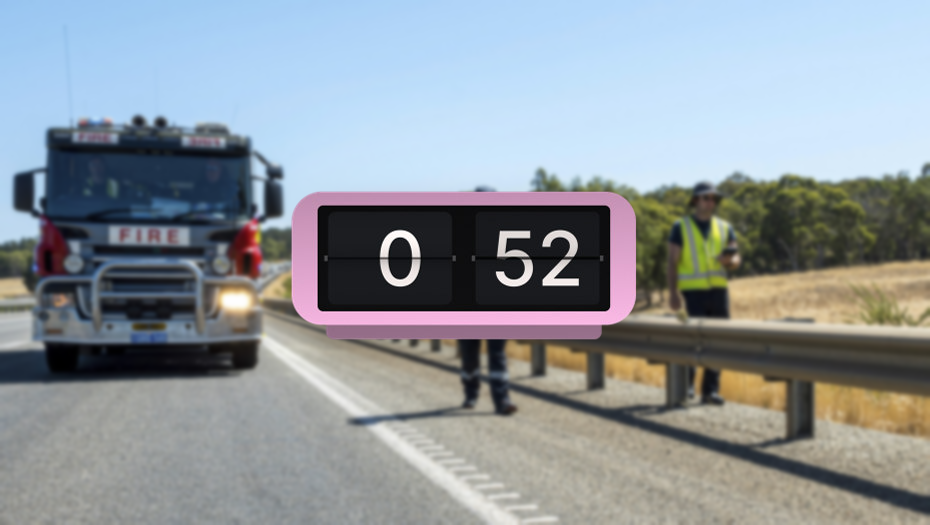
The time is 0h52
